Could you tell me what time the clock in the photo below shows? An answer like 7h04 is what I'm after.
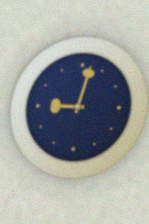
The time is 9h02
